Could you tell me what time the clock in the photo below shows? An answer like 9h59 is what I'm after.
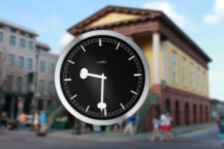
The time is 9h31
